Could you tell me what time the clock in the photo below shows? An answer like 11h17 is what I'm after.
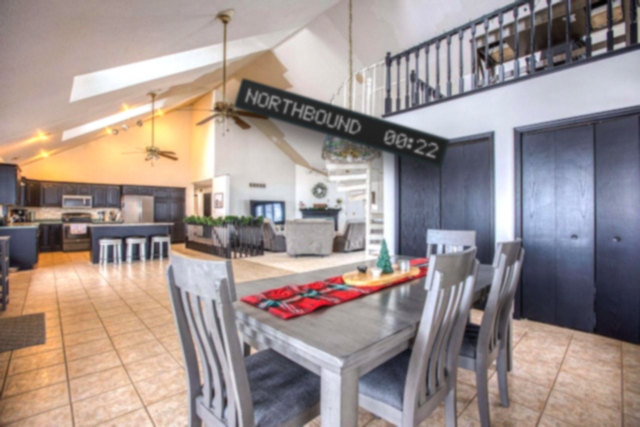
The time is 0h22
